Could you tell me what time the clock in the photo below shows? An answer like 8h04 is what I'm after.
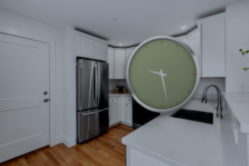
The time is 9h28
